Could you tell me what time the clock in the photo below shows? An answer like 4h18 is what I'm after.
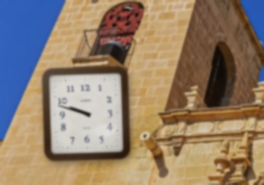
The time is 9h48
